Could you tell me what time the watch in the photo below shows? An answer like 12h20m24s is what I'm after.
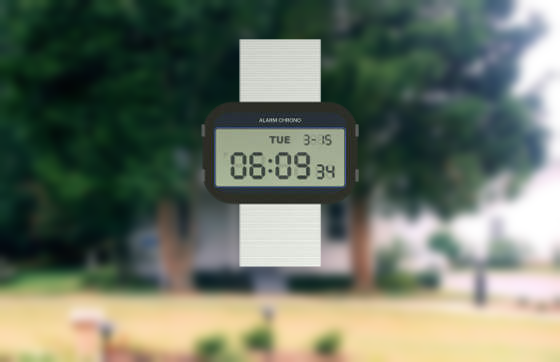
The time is 6h09m34s
